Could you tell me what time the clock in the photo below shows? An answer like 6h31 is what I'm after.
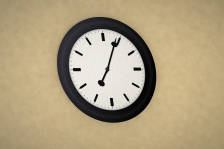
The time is 7h04
